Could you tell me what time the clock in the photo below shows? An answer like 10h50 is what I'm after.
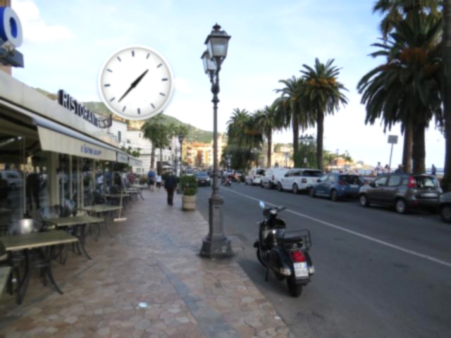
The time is 1h38
